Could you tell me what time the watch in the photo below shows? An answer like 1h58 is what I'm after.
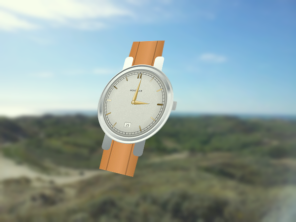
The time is 3h01
